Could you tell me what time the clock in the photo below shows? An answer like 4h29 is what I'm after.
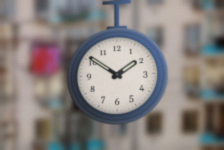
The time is 1h51
